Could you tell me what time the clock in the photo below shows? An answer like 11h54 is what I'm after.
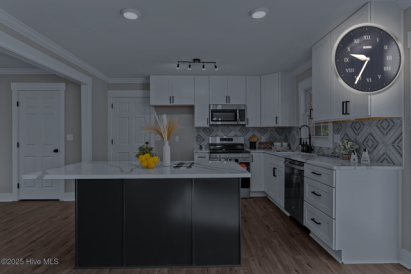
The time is 9h35
